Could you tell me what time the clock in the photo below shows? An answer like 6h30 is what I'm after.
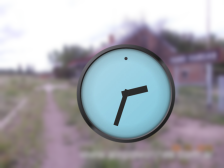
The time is 2h33
